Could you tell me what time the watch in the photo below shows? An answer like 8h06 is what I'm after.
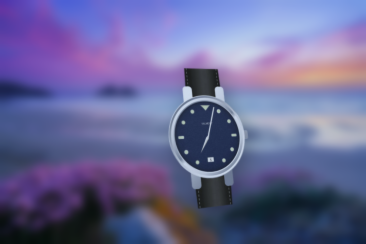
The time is 7h03
